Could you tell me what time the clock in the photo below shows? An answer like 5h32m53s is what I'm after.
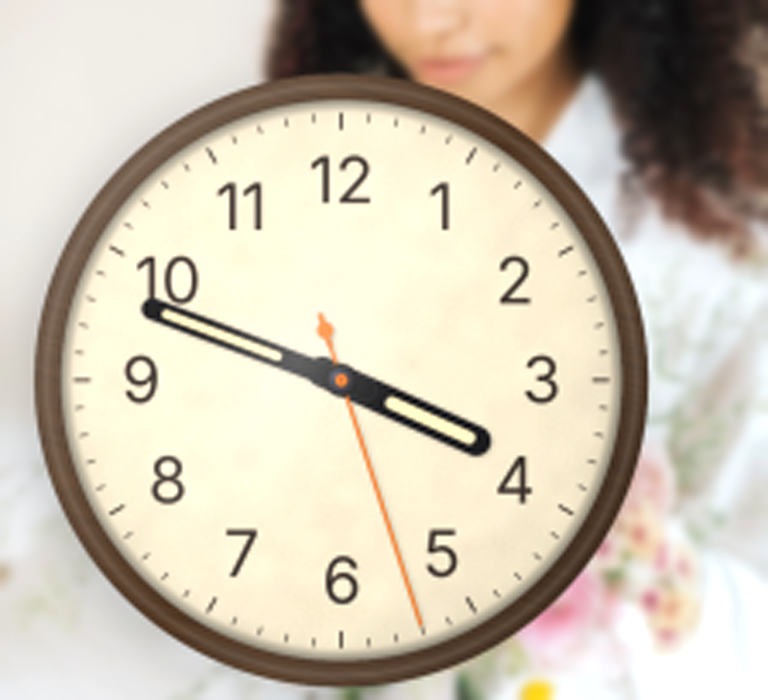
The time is 3h48m27s
